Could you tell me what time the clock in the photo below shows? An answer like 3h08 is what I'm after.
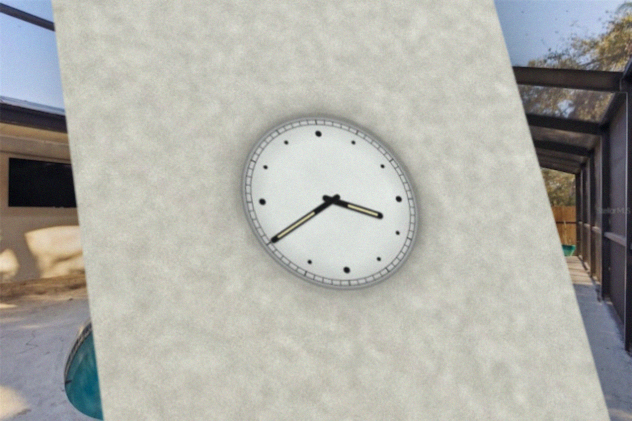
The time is 3h40
